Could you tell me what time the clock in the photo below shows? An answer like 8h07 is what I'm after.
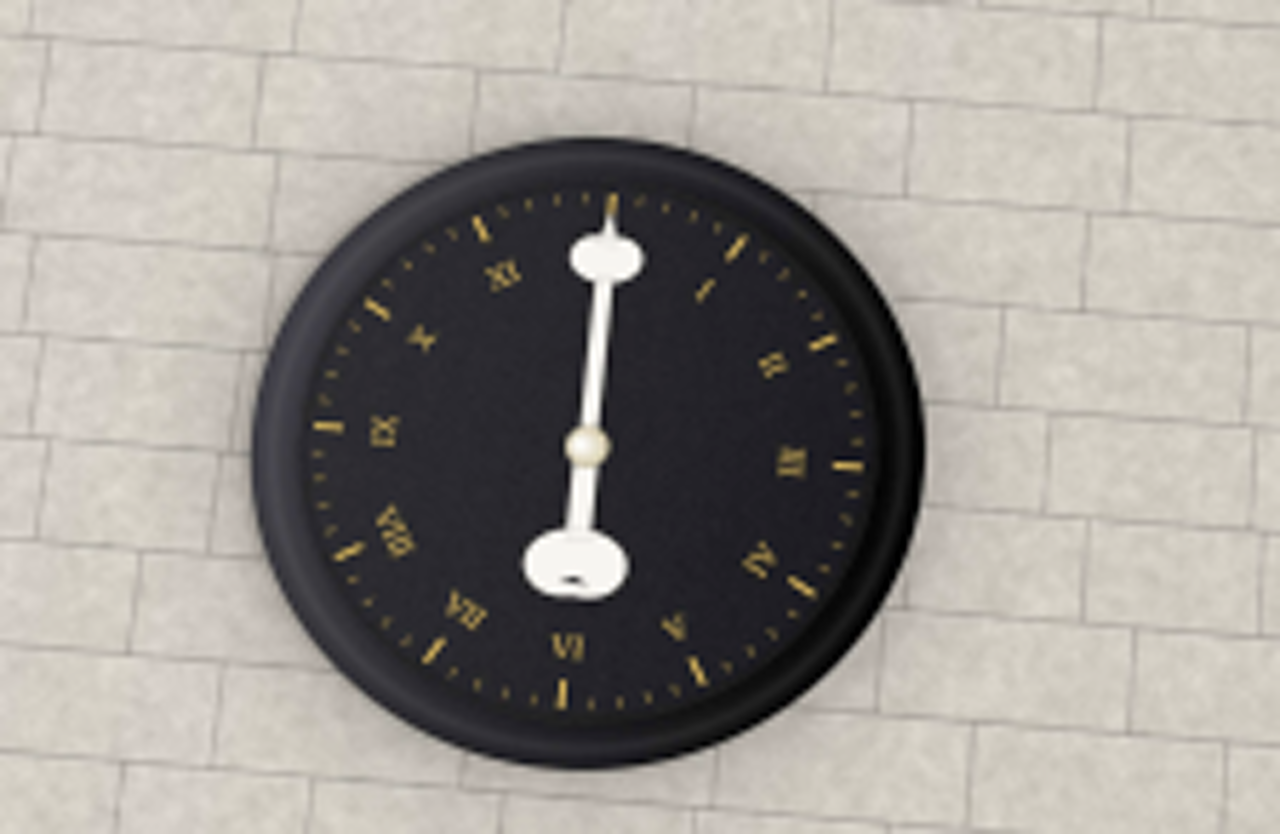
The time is 6h00
